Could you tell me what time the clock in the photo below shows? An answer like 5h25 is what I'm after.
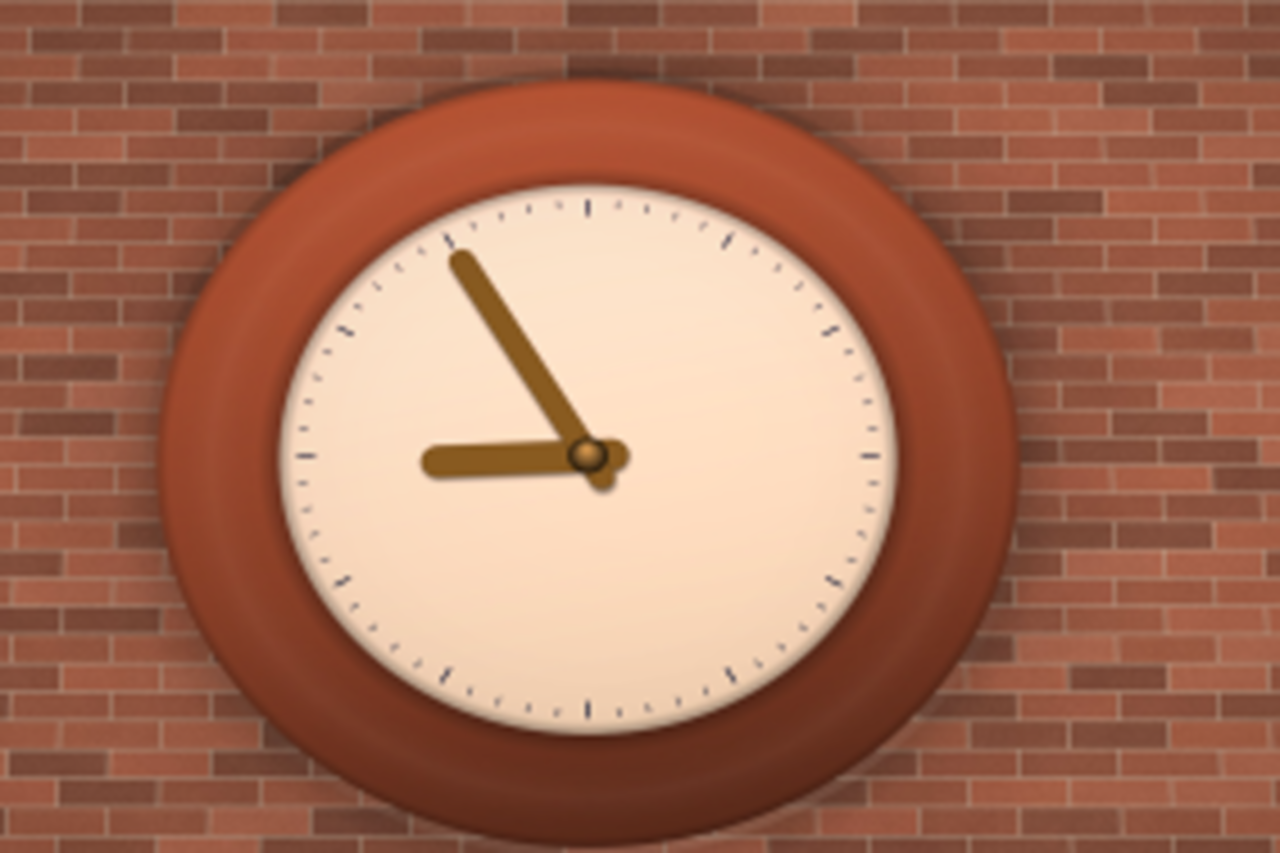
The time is 8h55
